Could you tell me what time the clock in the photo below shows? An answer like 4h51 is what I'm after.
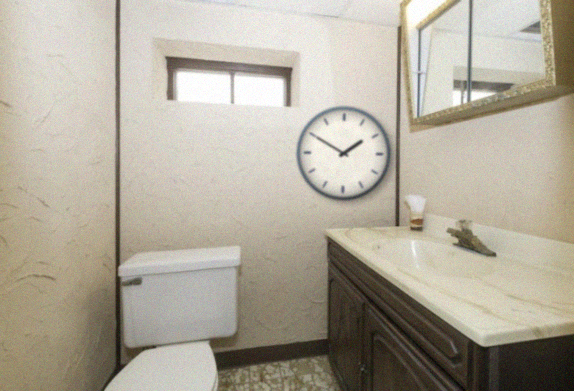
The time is 1h50
